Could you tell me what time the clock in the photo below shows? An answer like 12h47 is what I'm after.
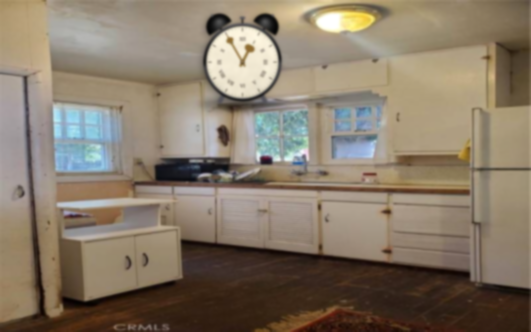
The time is 12h55
